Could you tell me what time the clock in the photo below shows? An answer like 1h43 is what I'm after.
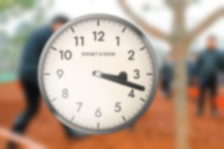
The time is 3h18
